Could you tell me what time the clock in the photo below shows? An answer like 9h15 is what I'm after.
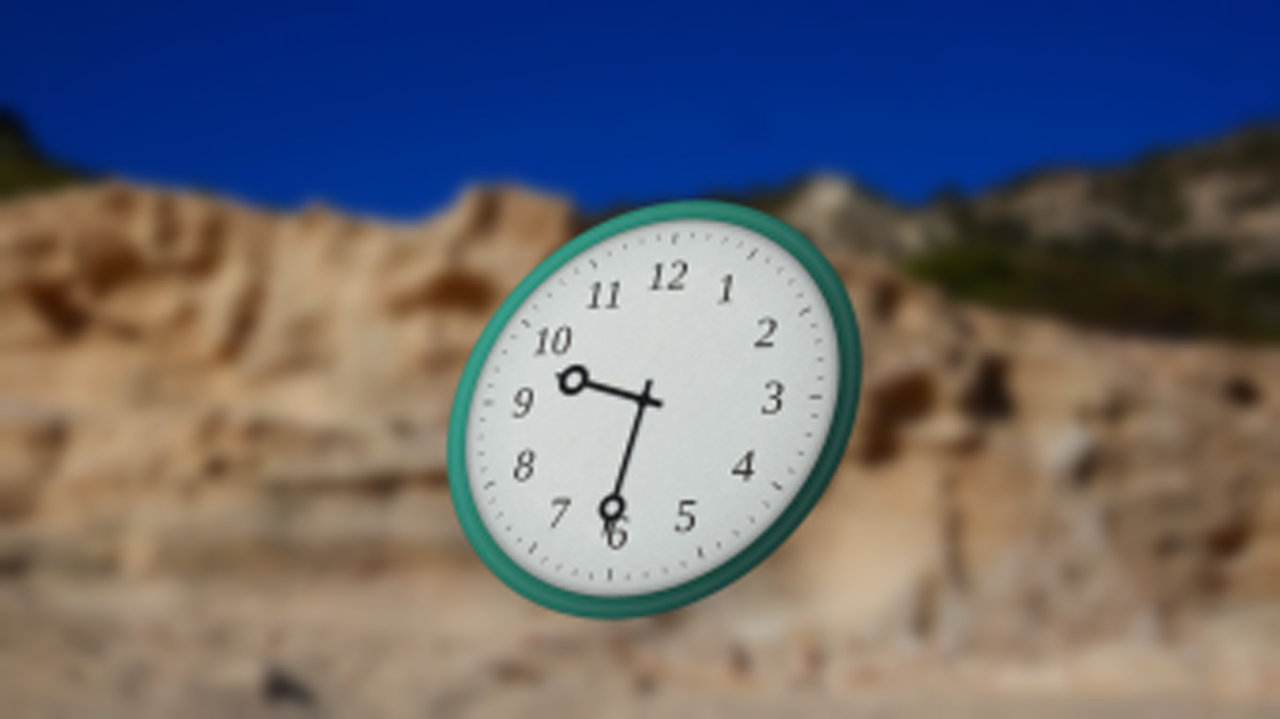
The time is 9h31
